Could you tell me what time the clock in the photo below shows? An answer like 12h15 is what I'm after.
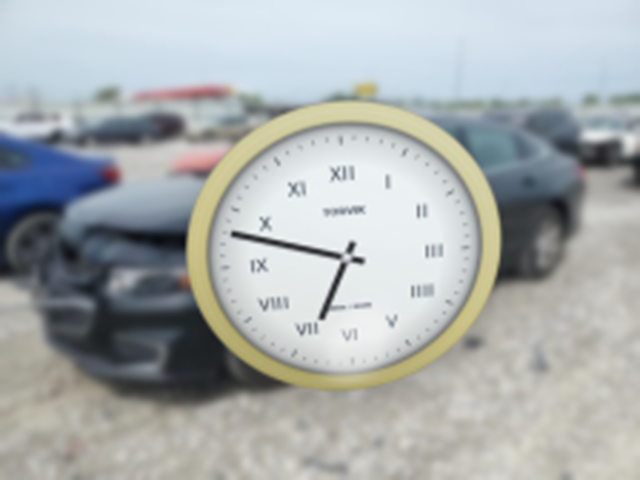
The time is 6h48
